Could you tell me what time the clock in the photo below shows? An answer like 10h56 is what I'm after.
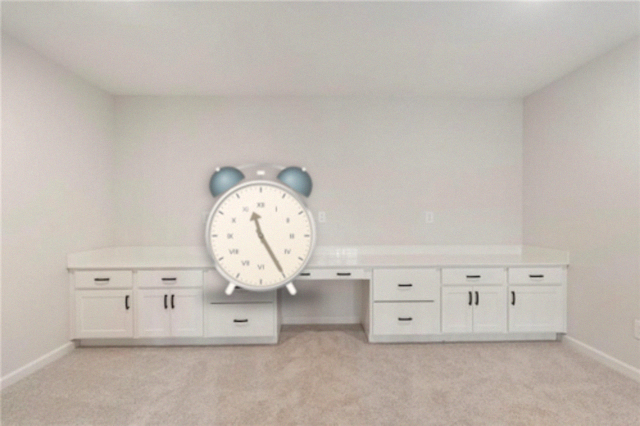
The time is 11h25
